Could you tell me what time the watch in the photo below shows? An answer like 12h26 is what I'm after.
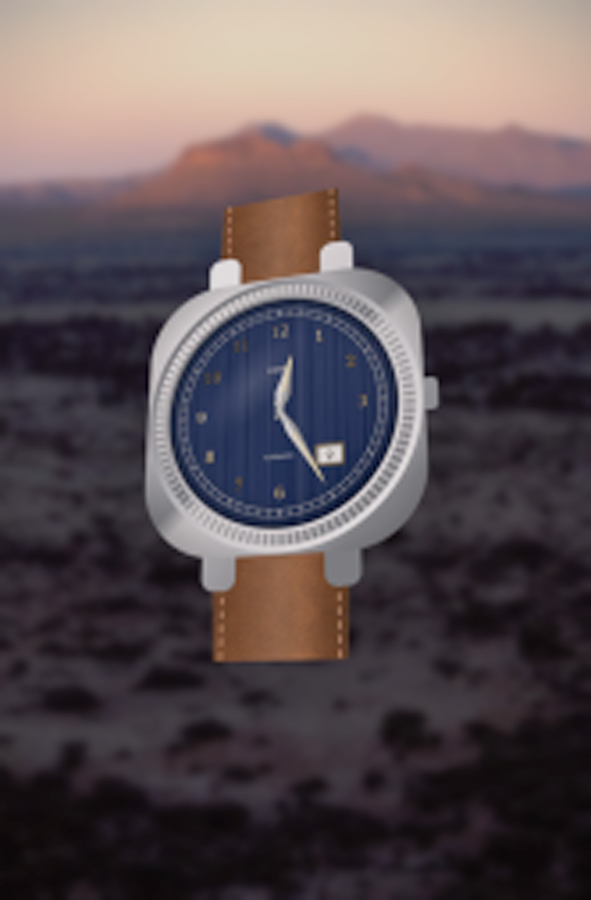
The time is 12h25
